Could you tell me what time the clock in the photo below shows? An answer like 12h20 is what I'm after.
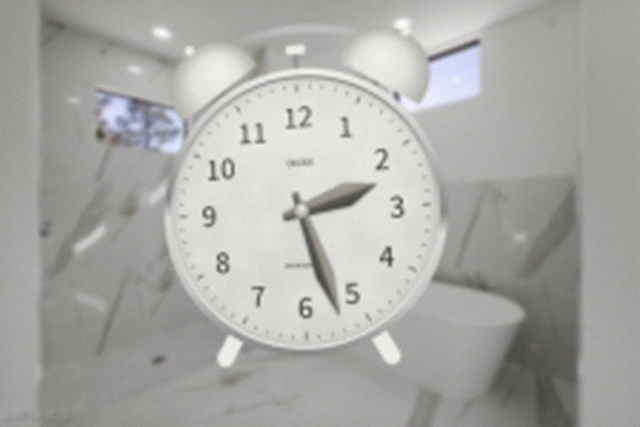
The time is 2h27
